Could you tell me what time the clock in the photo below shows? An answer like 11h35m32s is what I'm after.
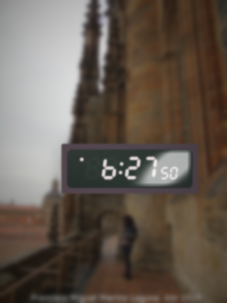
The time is 6h27m50s
